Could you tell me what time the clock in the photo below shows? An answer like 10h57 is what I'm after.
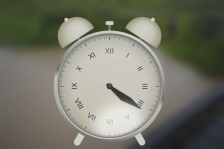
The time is 4h21
